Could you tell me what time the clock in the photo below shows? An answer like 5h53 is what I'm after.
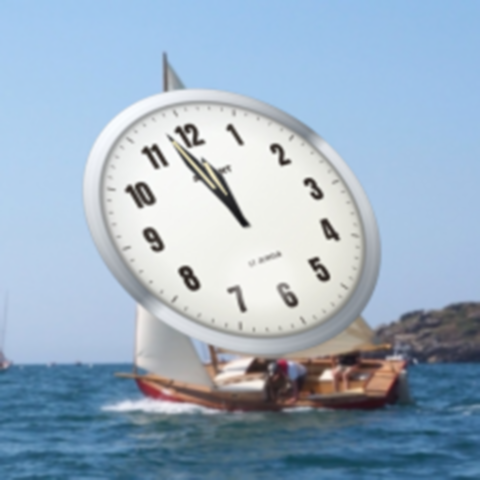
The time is 11h58
